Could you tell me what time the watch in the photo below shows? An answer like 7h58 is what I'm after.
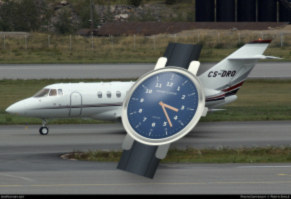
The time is 3h23
